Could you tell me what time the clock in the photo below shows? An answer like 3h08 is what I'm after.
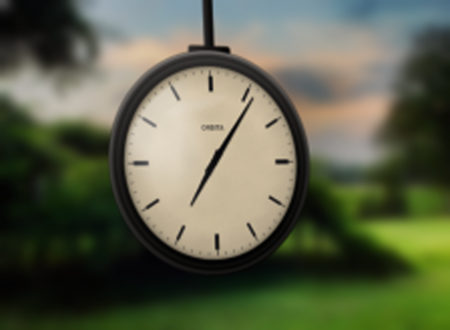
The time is 7h06
